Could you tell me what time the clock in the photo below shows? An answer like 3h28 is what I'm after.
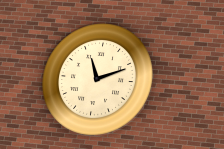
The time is 11h11
